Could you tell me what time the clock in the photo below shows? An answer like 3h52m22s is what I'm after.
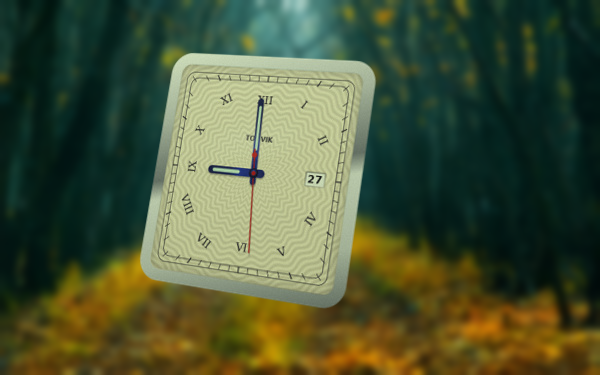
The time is 8h59m29s
